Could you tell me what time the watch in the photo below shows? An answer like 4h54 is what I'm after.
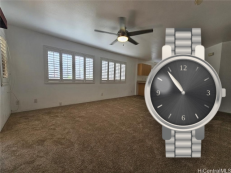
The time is 10h54
